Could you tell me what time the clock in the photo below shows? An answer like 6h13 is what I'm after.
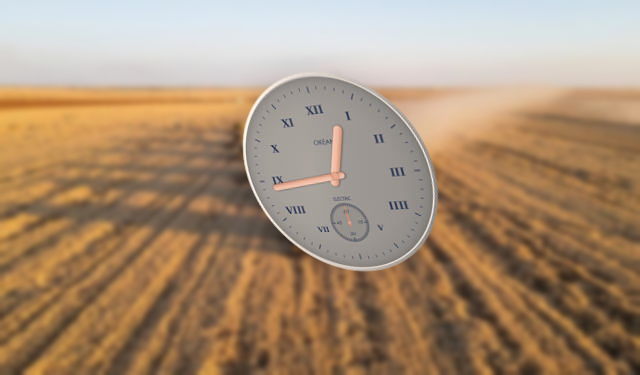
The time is 12h44
